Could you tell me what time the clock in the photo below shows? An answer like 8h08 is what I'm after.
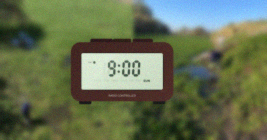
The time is 9h00
